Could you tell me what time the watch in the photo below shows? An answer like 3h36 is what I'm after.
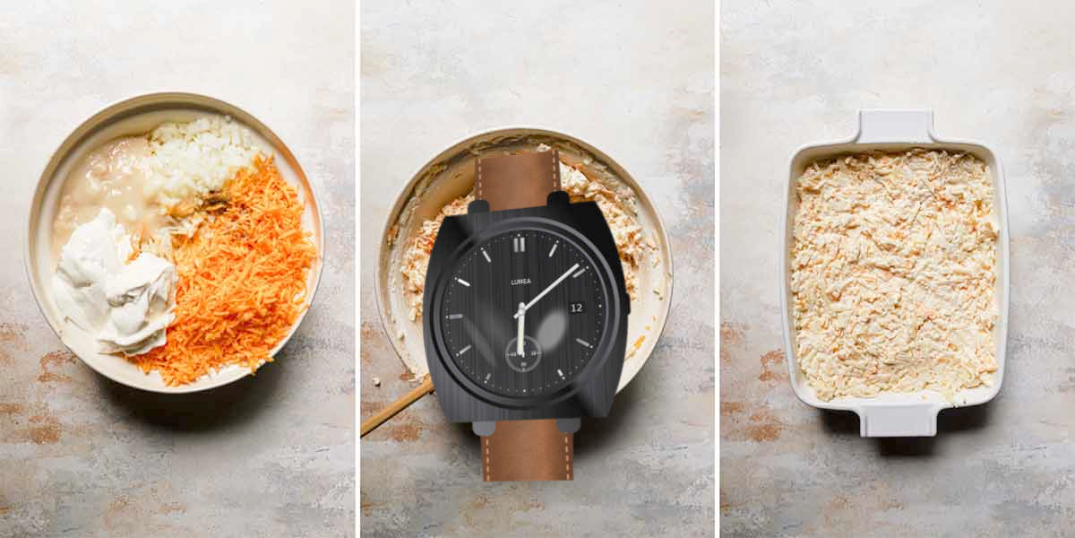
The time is 6h09
